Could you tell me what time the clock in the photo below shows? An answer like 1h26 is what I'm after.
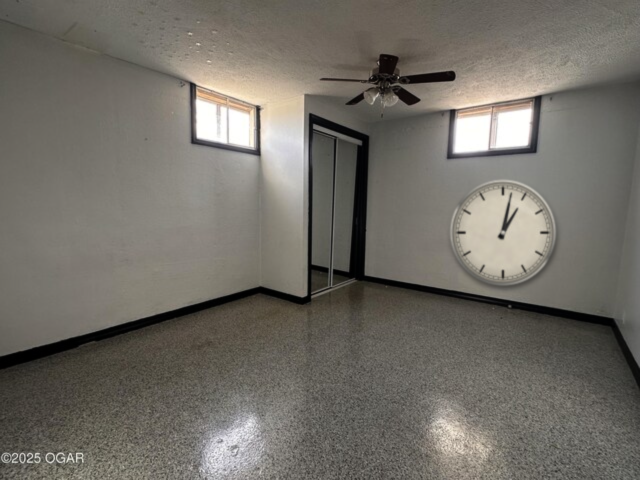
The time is 1h02
